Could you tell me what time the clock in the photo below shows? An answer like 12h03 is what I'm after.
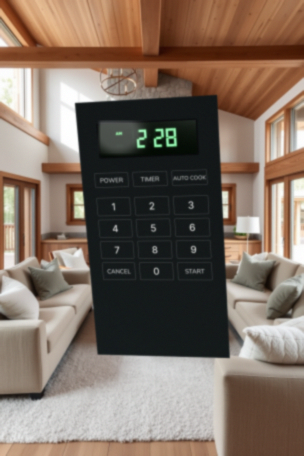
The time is 2h28
